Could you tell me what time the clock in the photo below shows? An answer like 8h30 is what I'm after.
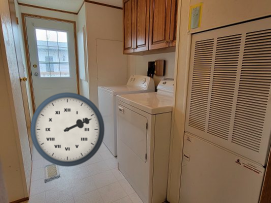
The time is 2h11
